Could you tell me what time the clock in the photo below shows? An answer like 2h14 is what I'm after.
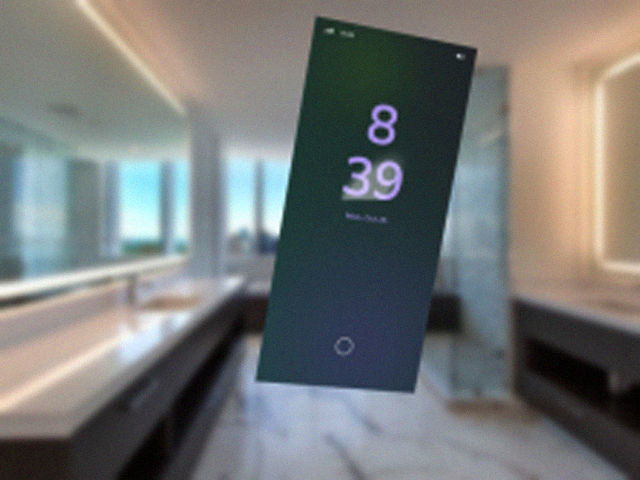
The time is 8h39
